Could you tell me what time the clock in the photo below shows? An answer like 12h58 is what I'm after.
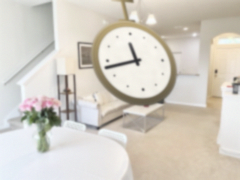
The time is 11h43
